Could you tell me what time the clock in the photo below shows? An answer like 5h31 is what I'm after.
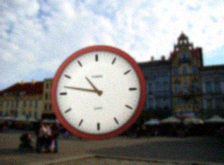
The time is 10h47
